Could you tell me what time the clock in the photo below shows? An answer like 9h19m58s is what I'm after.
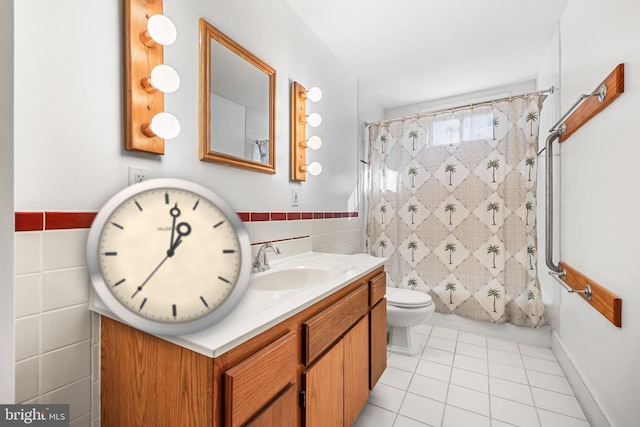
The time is 1h01m37s
